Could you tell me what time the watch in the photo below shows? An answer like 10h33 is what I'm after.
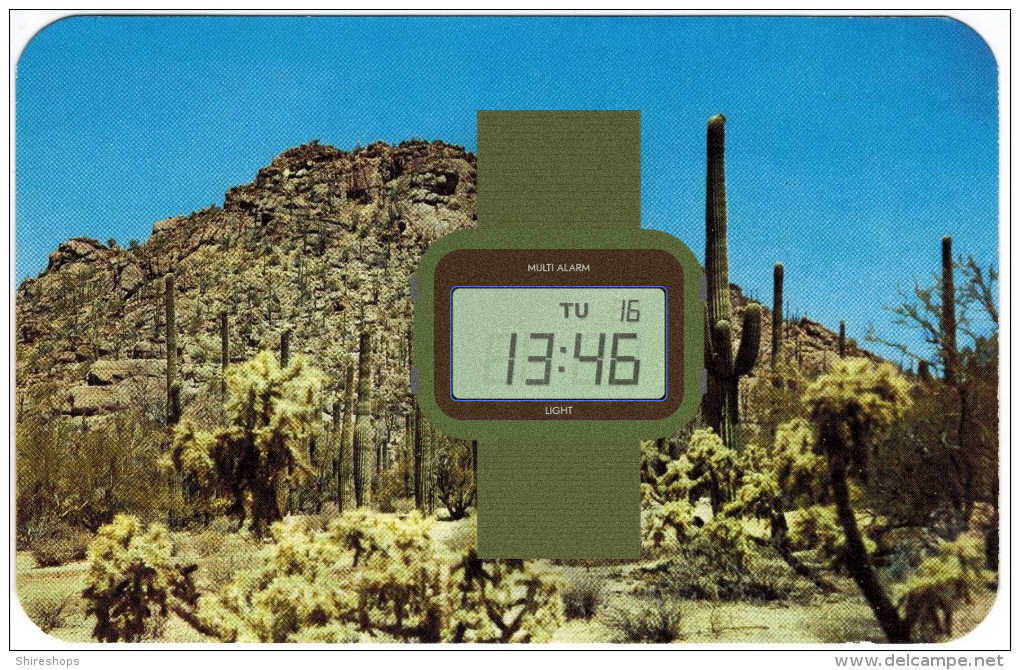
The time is 13h46
